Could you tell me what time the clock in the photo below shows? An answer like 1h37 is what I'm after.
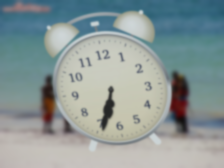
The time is 6h34
